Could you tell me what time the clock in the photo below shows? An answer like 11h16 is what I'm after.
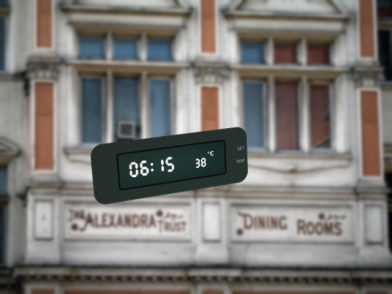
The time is 6h15
